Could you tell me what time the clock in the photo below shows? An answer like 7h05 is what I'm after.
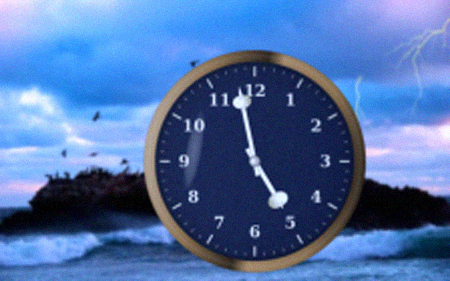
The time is 4h58
